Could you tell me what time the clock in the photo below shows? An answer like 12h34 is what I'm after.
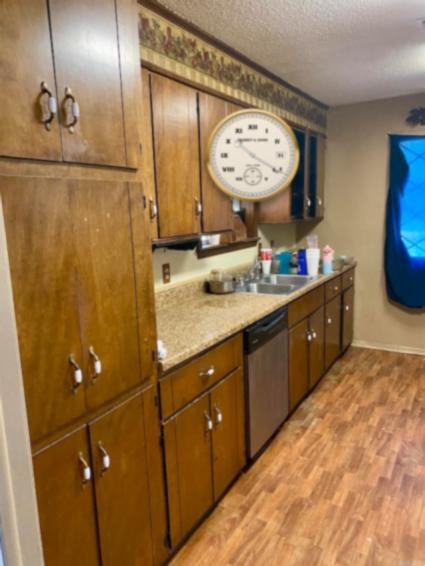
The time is 10h20
